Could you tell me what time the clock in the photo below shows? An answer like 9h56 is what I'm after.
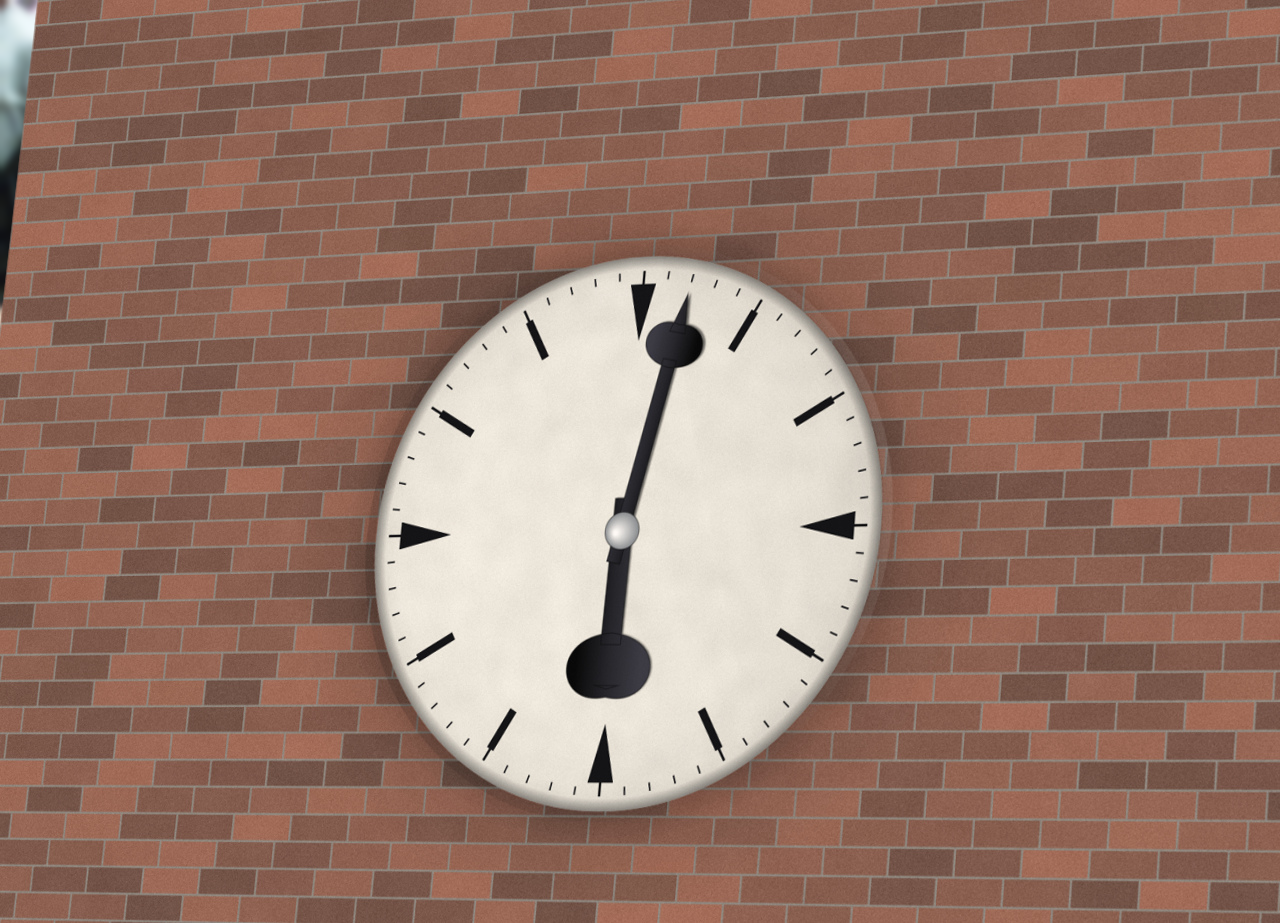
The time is 6h02
